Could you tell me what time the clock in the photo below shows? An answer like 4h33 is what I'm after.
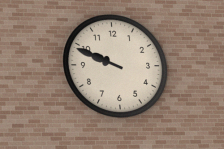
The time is 9h49
